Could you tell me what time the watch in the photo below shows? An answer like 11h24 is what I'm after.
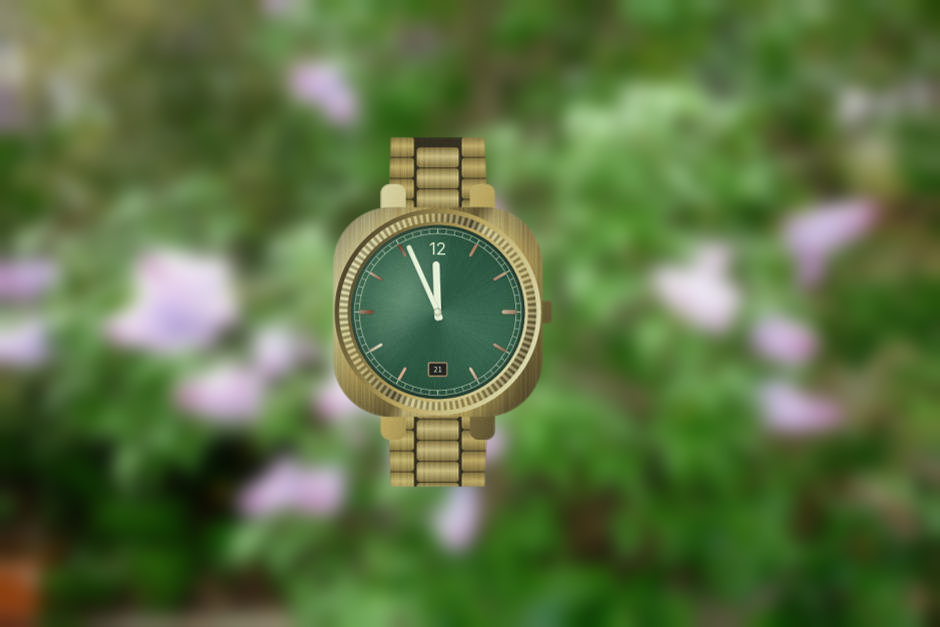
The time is 11h56
